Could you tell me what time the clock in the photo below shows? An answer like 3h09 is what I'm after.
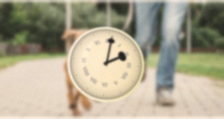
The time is 2h01
